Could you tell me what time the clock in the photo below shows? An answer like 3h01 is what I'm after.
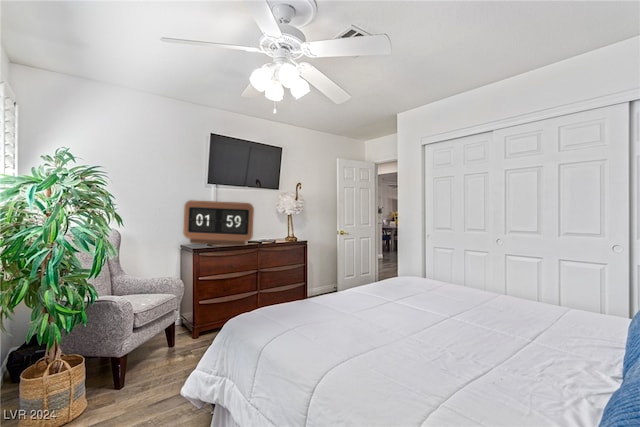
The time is 1h59
